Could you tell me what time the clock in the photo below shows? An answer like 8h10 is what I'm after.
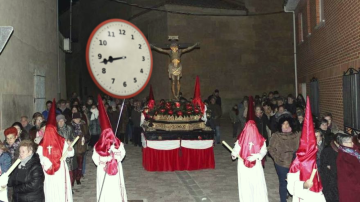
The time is 8h43
